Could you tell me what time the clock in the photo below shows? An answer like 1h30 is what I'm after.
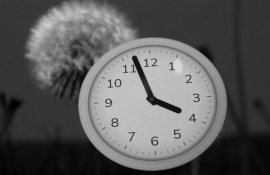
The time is 3h57
